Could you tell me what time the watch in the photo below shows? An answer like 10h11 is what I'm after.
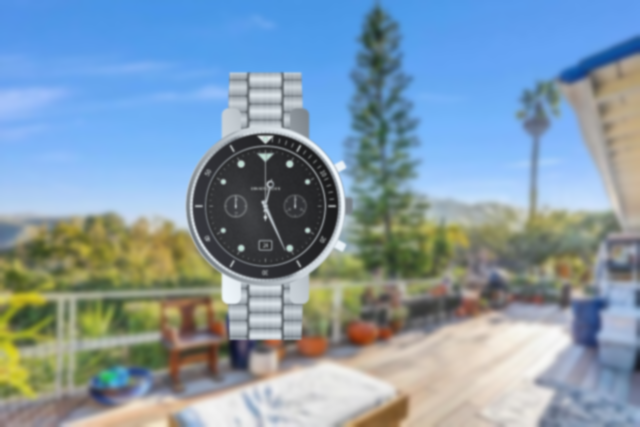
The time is 12h26
